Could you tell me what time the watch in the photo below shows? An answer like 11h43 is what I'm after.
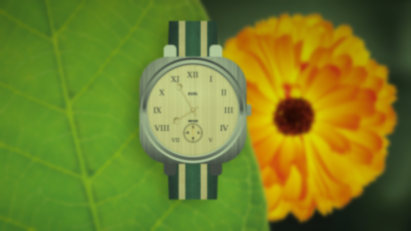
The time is 7h55
